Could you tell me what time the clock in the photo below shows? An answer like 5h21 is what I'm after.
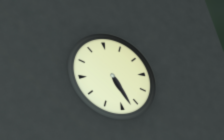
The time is 5h27
